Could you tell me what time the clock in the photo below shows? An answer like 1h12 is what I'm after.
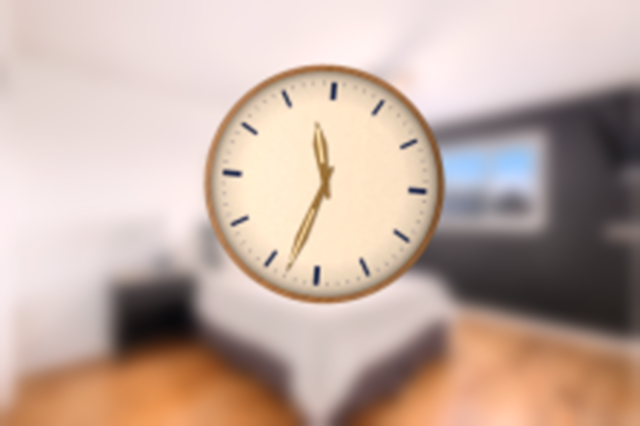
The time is 11h33
